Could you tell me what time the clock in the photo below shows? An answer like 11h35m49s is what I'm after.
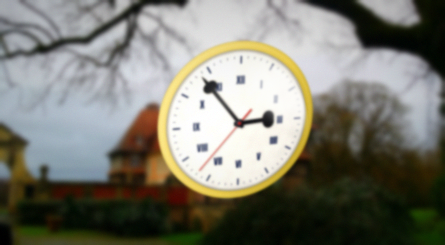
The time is 2h53m37s
